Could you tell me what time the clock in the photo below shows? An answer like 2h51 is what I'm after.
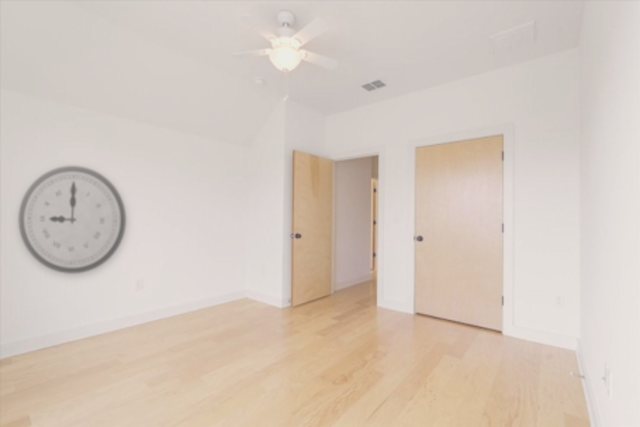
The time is 9h00
